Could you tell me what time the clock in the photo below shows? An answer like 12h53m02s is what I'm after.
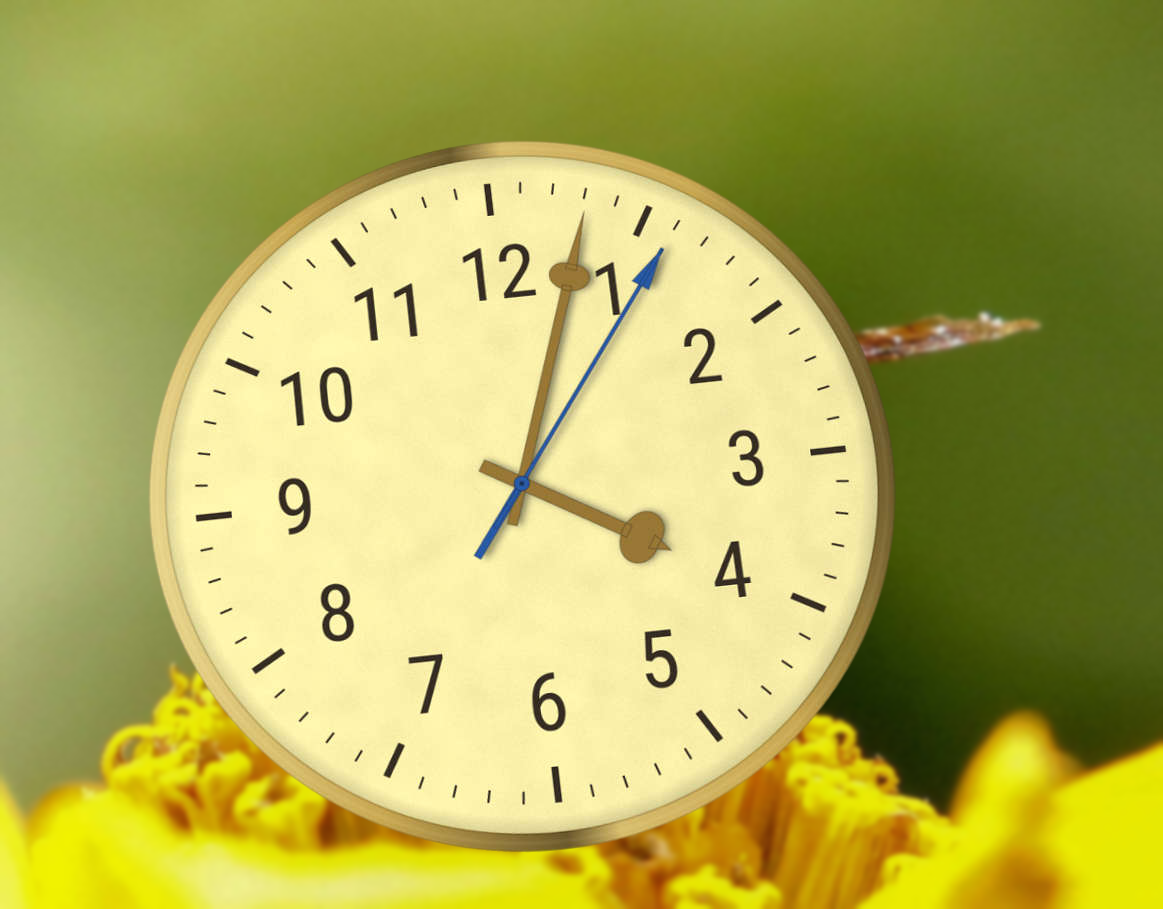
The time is 4h03m06s
